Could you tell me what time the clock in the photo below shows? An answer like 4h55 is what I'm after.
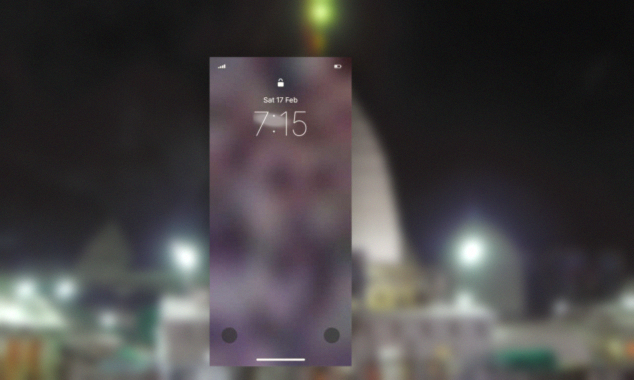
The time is 7h15
